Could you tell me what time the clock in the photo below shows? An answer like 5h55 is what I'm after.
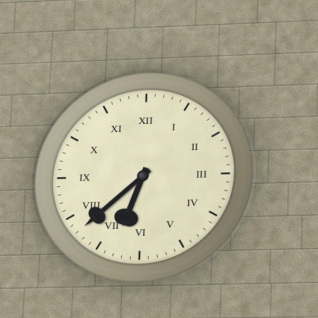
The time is 6h38
